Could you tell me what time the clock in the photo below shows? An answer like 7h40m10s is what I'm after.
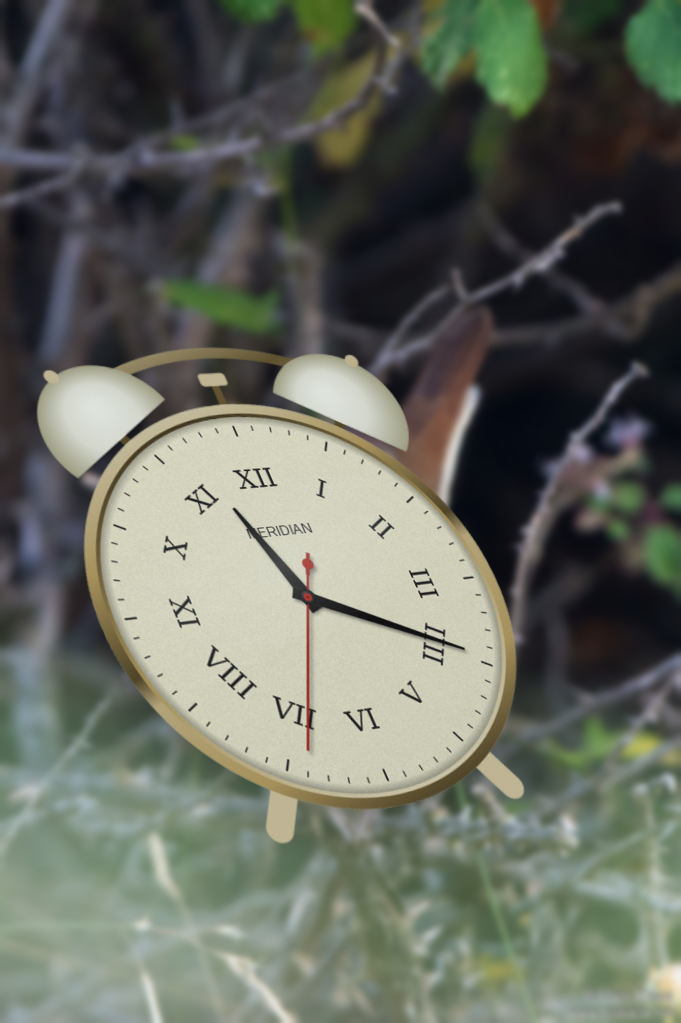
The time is 11h19m34s
